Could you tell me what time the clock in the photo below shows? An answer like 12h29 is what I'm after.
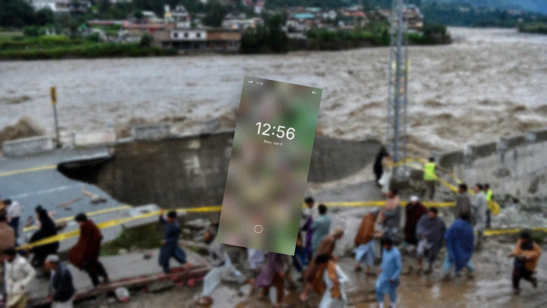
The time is 12h56
